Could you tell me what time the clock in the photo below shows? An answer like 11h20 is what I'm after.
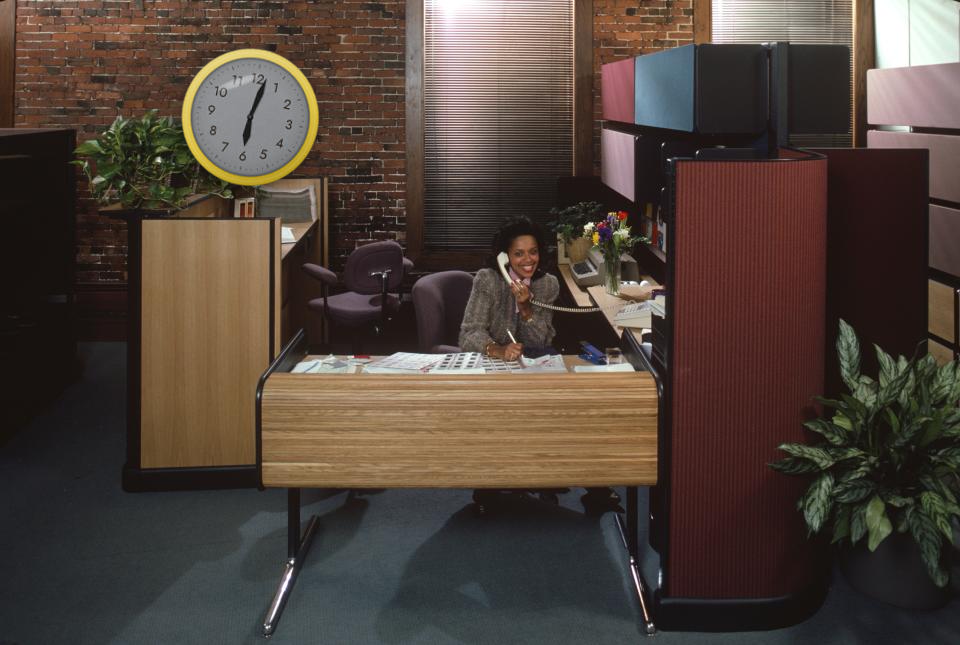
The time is 6h02
